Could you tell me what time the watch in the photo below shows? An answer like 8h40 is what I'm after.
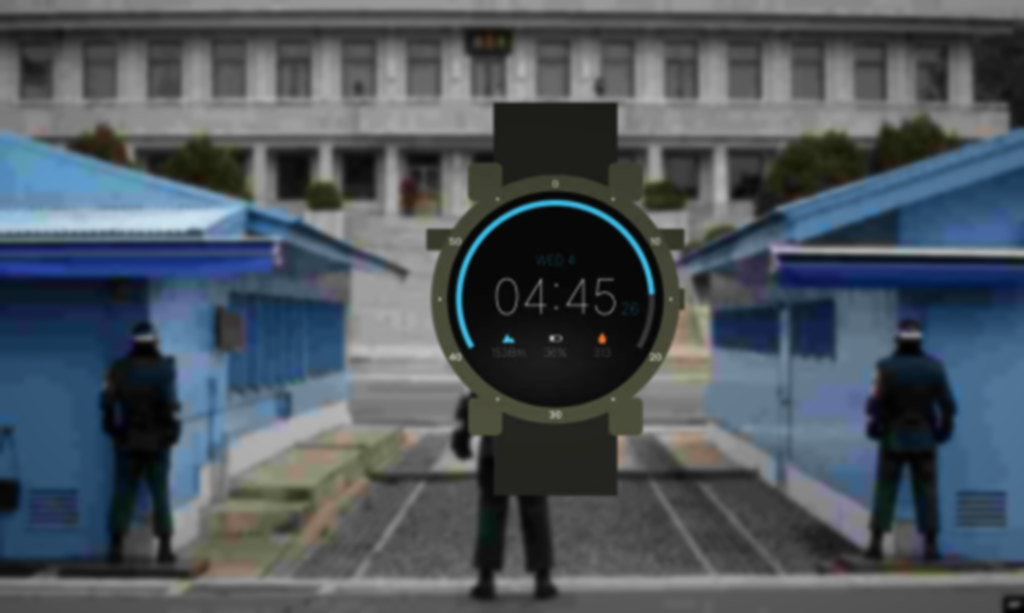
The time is 4h45
